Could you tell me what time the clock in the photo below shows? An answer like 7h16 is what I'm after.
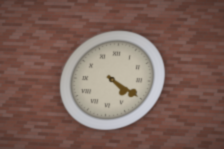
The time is 4h20
